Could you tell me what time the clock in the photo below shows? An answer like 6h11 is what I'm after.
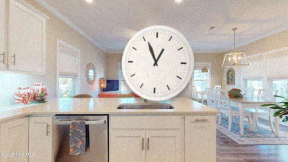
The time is 12h56
